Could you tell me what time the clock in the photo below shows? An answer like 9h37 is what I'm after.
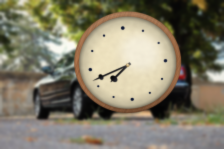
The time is 7h42
